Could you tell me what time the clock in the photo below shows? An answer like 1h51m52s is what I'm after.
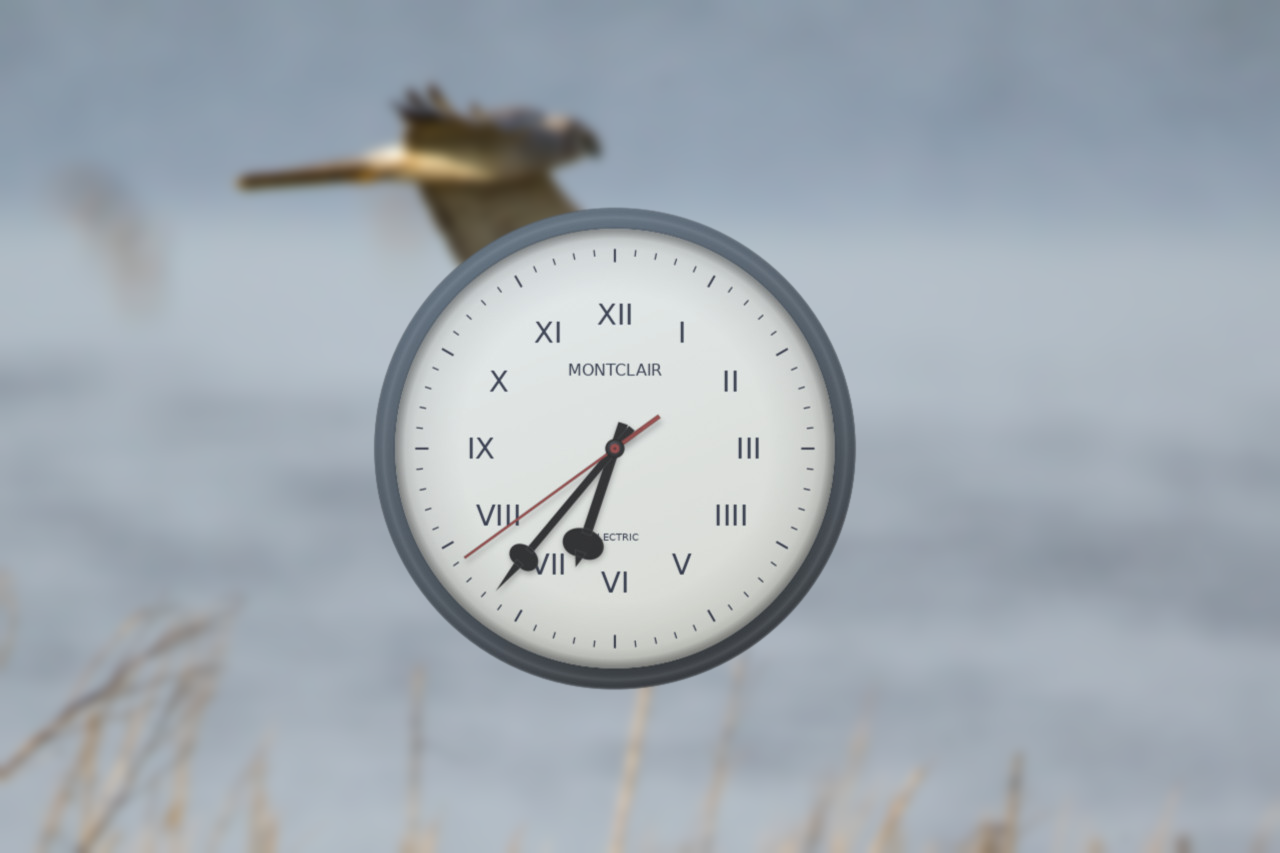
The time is 6h36m39s
